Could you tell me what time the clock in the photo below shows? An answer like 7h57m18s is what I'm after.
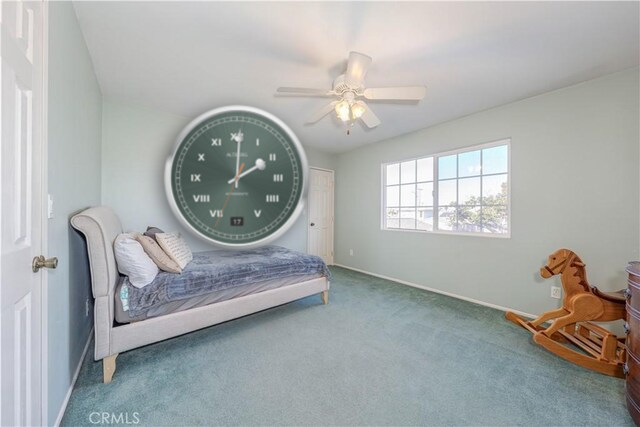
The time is 2h00m34s
